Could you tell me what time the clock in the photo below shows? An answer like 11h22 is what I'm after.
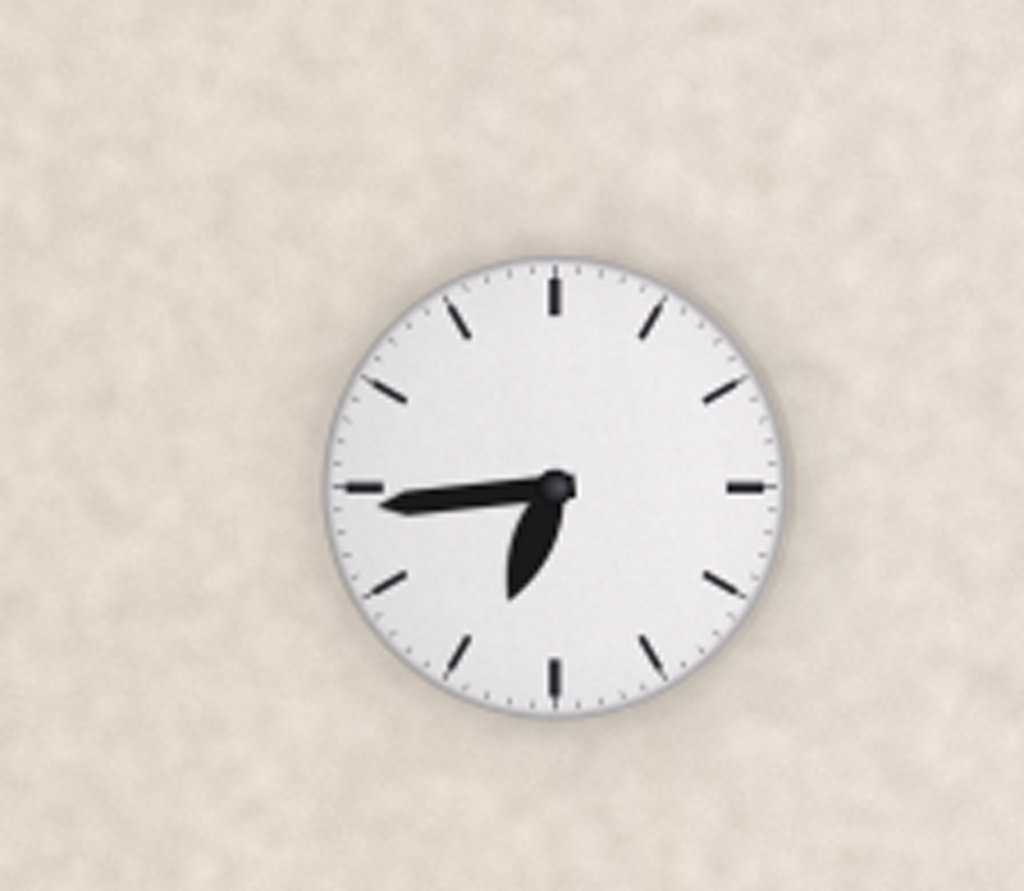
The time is 6h44
